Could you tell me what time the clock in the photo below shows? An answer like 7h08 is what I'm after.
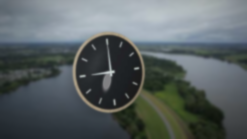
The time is 9h00
